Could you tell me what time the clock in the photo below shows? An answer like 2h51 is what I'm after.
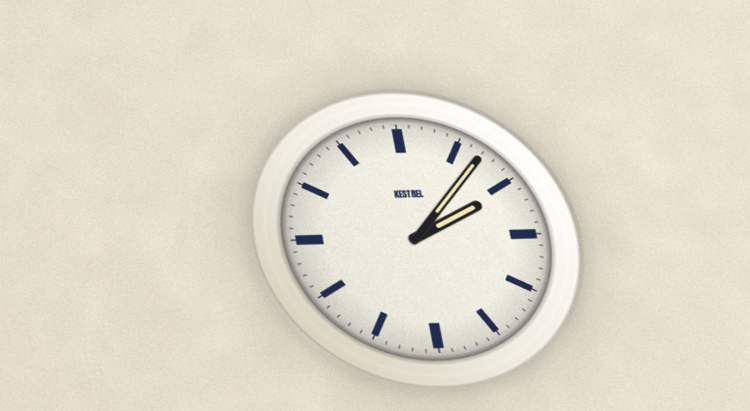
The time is 2h07
